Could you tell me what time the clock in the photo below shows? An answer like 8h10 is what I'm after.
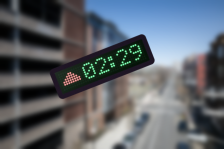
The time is 2h29
